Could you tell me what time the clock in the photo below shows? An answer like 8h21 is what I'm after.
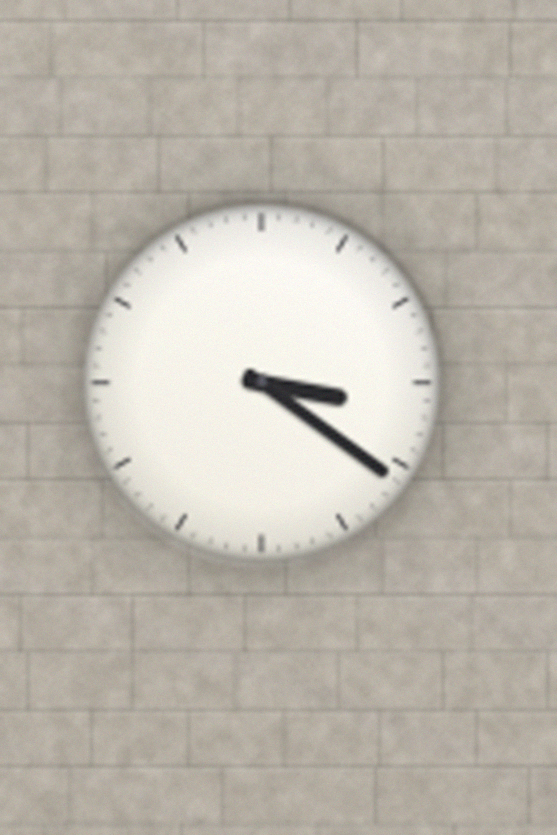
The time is 3h21
